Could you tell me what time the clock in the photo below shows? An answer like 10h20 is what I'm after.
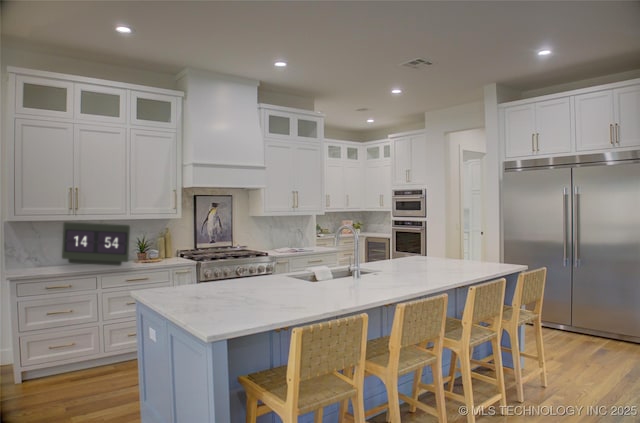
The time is 14h54
